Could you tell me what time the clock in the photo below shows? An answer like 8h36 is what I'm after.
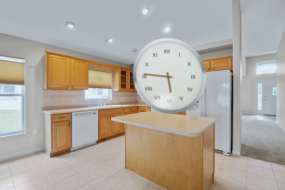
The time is 5h46
